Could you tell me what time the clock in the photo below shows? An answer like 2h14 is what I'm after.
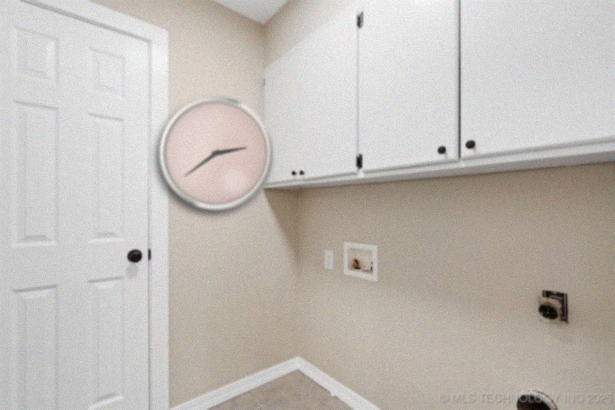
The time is 2h39
